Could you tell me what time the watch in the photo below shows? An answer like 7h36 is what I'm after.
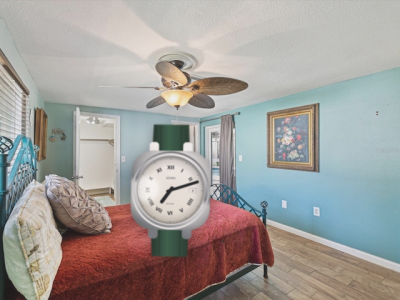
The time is 7h12
